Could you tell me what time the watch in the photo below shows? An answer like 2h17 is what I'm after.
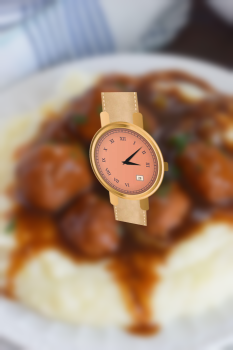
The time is 3h08
